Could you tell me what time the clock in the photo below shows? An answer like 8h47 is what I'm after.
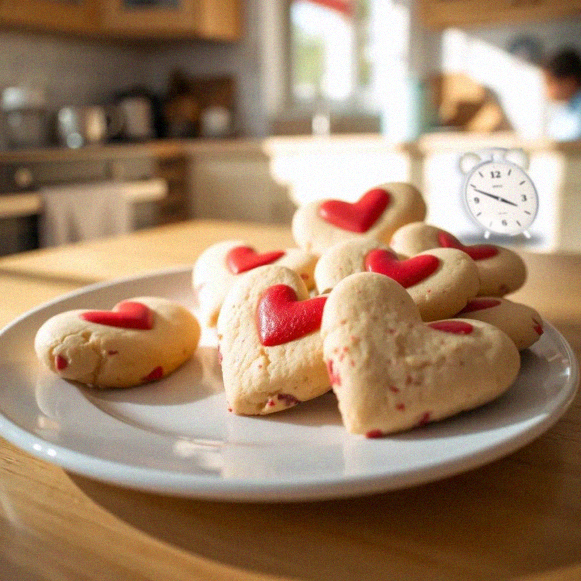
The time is 3h49
